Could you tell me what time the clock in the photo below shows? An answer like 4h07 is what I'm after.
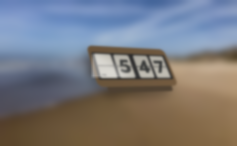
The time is 5h47
